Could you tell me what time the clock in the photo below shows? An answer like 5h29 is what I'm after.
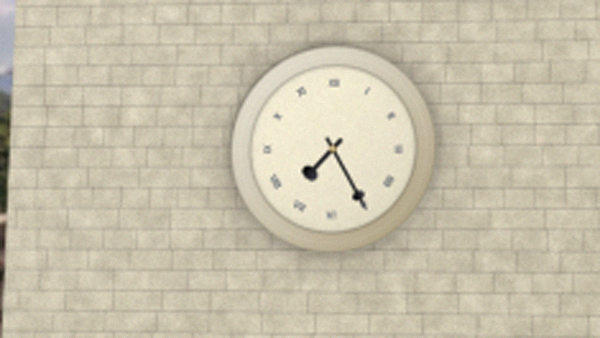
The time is 7h25
